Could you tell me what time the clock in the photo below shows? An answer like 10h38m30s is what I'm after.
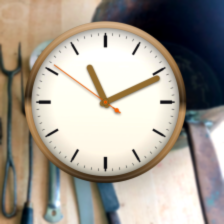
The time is 11h10m51s
